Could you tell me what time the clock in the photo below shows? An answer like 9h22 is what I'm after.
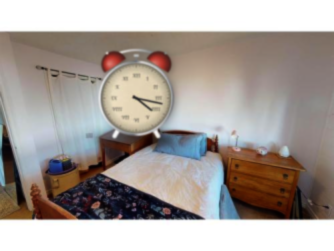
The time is 4h17
